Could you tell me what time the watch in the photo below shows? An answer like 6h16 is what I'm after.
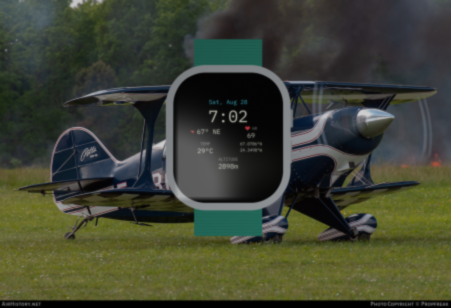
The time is 7h02
